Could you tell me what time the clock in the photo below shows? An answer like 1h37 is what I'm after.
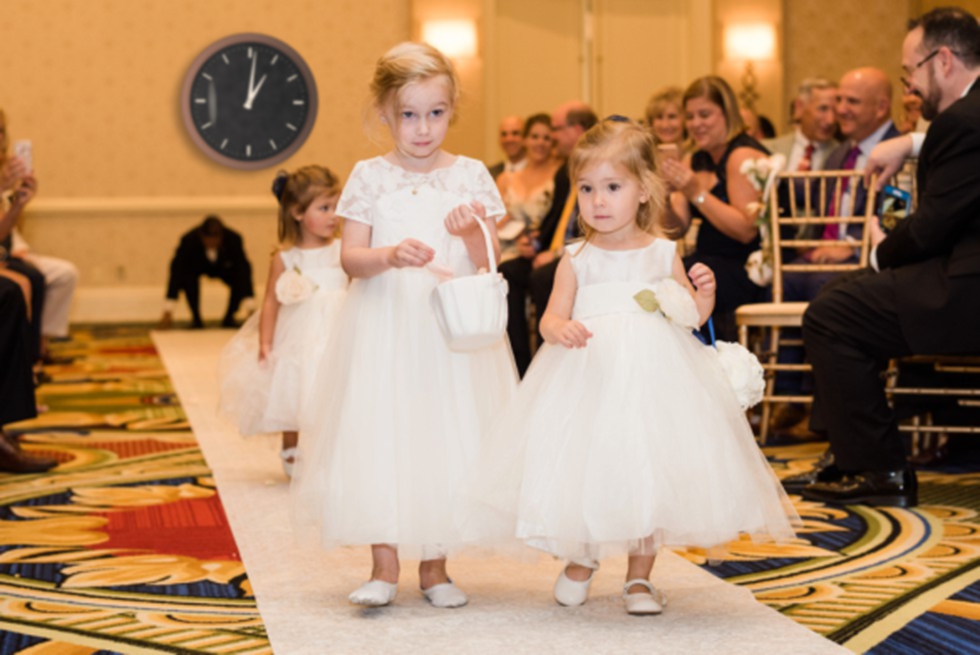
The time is 1h01
